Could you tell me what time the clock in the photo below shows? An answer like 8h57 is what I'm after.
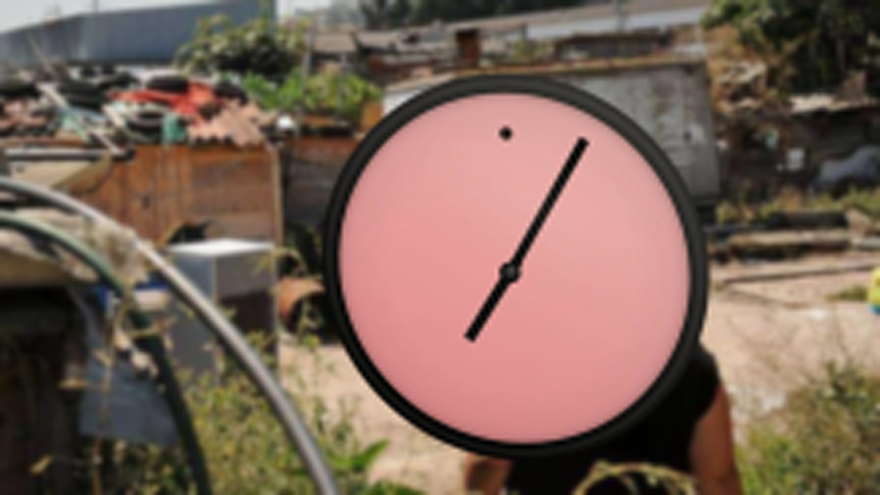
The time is 7h05
